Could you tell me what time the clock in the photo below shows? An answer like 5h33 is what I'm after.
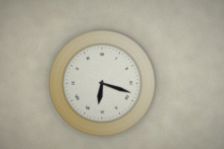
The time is 6h18
